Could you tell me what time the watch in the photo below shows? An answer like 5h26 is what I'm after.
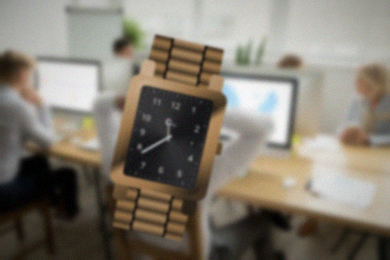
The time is 11h38
